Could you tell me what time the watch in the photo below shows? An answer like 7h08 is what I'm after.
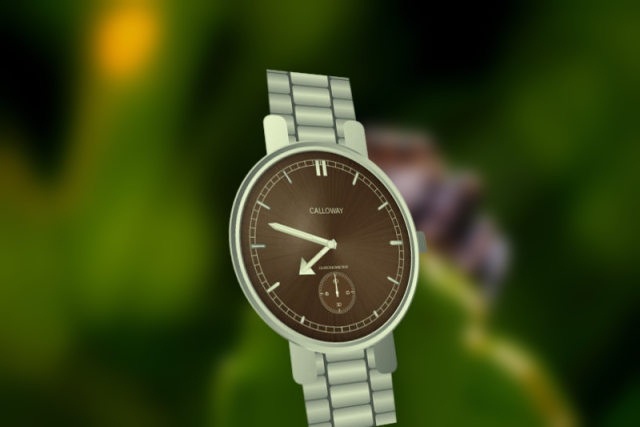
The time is 7h48
